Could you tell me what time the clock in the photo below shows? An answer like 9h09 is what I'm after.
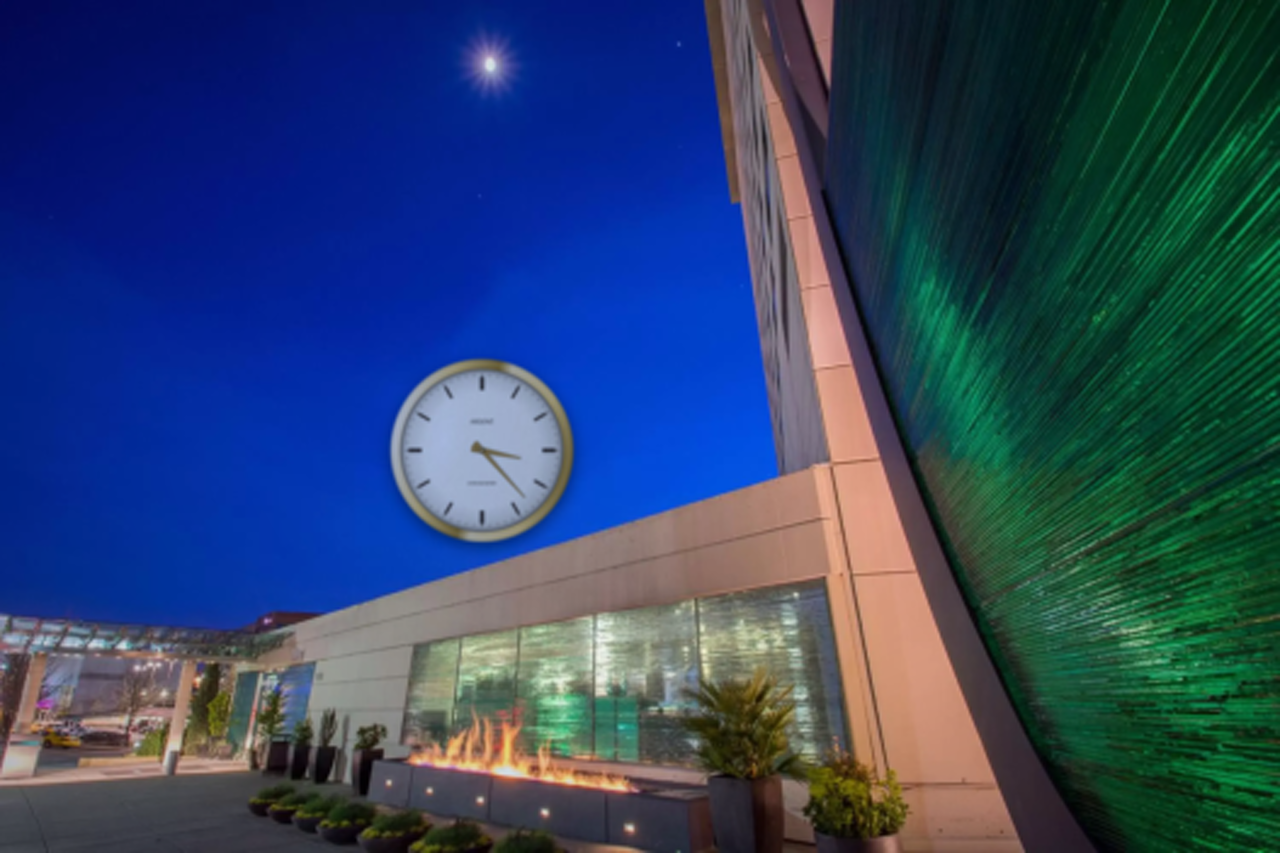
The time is 3h23
